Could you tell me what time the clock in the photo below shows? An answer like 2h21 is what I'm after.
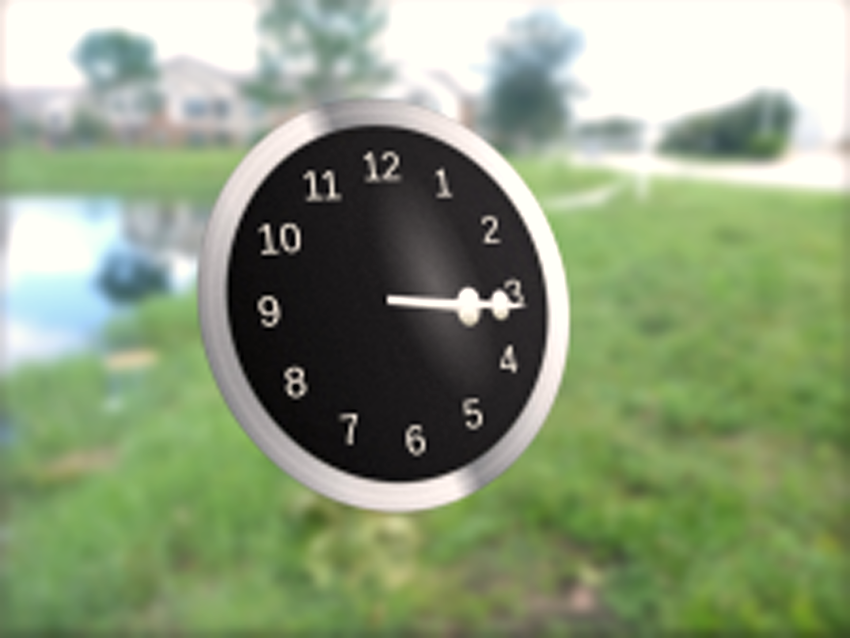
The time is 3h16
